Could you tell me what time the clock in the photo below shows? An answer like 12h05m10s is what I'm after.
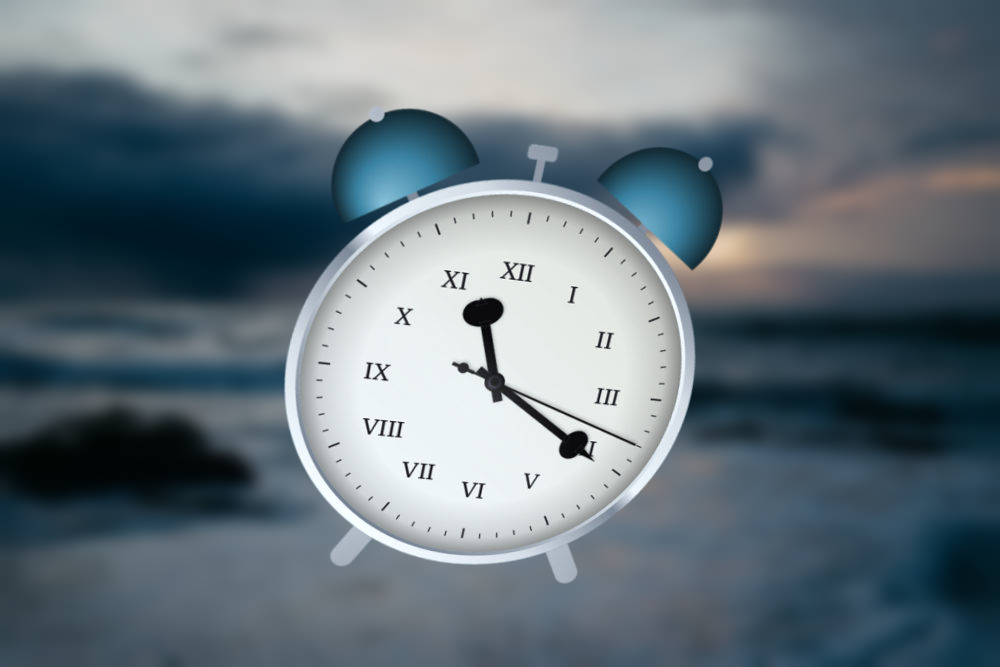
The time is 11h20m18s
